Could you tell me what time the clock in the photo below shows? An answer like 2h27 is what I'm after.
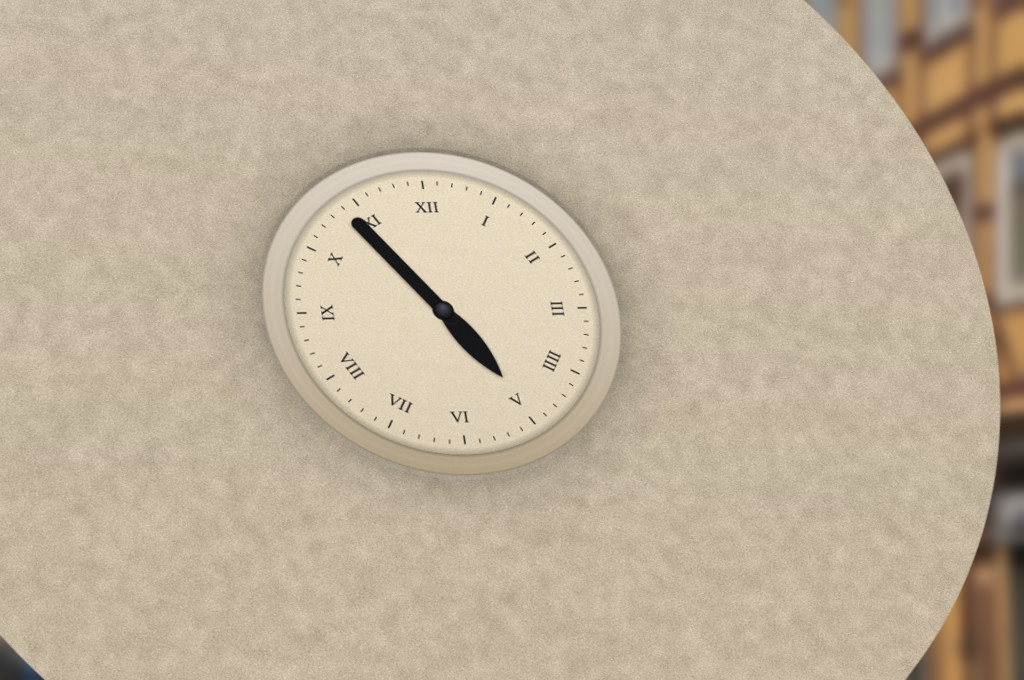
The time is 4h54
